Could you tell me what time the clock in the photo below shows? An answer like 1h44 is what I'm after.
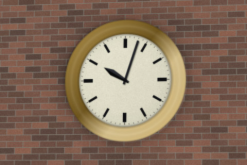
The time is 10h03
